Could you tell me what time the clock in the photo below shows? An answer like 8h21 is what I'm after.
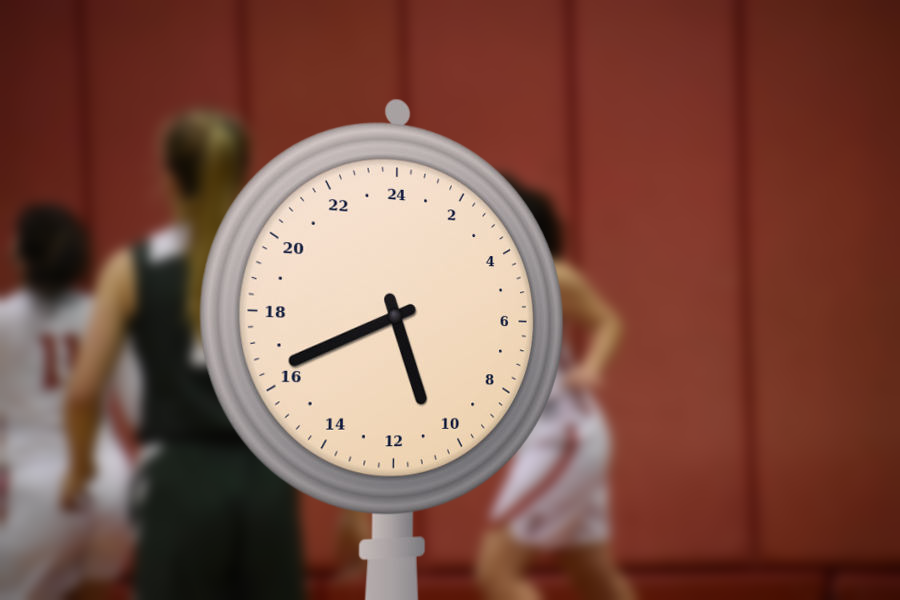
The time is 10h41
